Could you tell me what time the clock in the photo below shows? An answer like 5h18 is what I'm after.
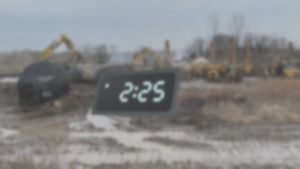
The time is 2h25
